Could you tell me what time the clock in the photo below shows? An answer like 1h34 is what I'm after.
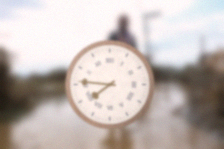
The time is 7h46
